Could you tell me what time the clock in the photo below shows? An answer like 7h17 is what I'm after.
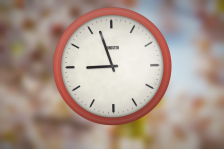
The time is 8h57
